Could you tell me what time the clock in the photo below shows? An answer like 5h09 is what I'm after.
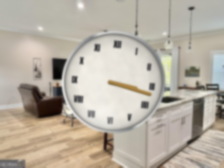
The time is 3h17
